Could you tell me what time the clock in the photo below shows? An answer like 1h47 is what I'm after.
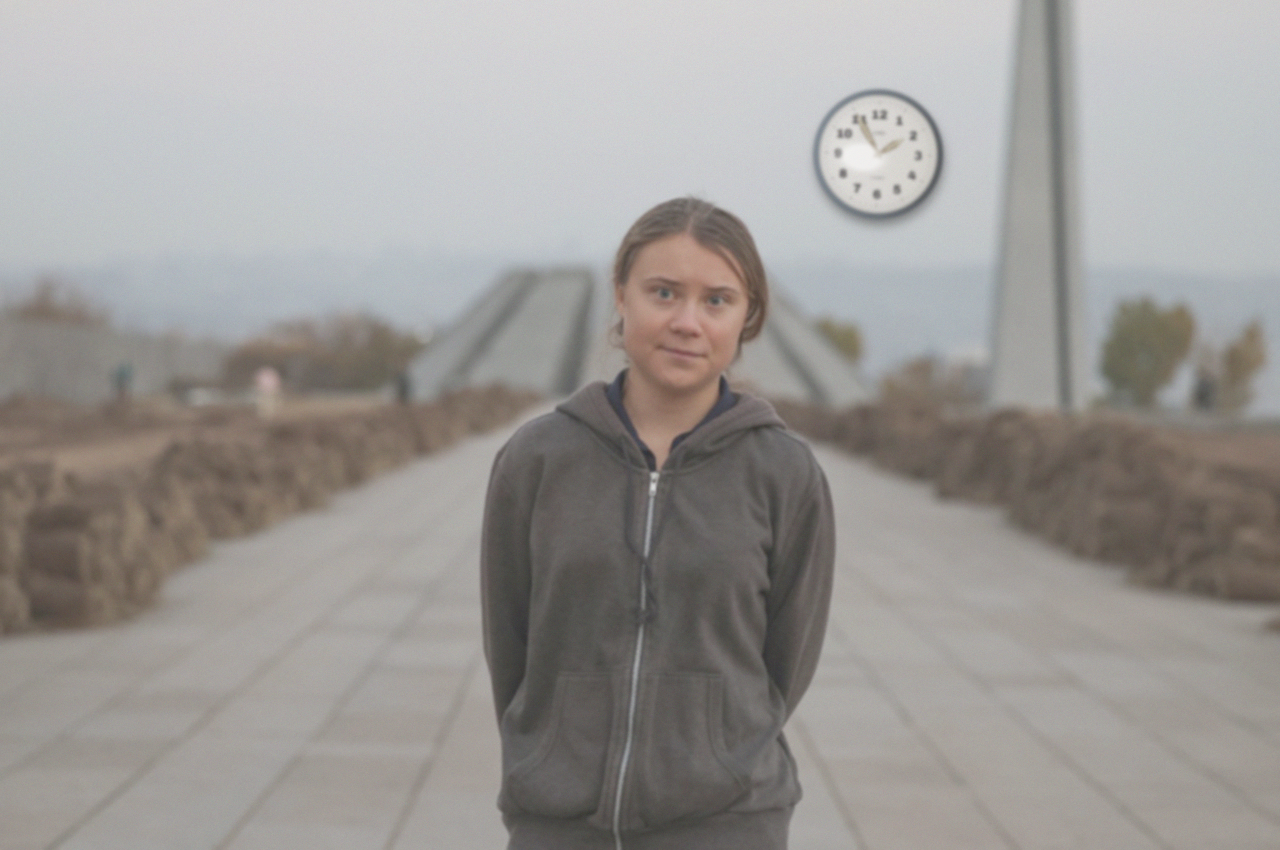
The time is 1h55
